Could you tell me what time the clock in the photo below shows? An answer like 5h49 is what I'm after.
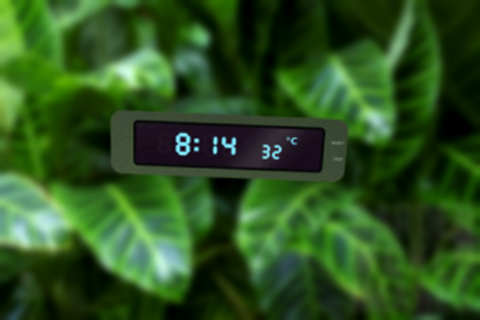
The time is 8h14
